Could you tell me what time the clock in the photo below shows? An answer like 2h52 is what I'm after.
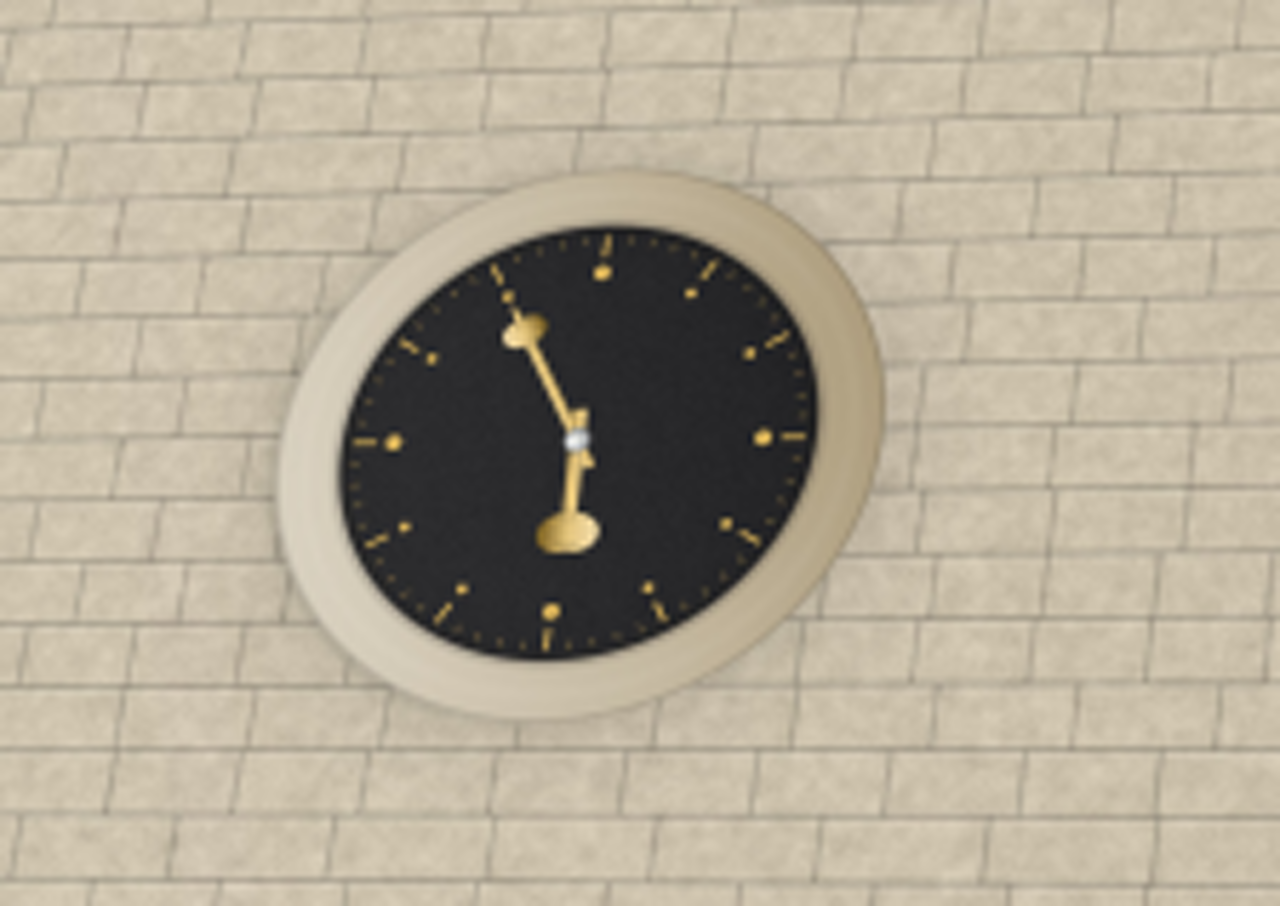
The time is 5h55
